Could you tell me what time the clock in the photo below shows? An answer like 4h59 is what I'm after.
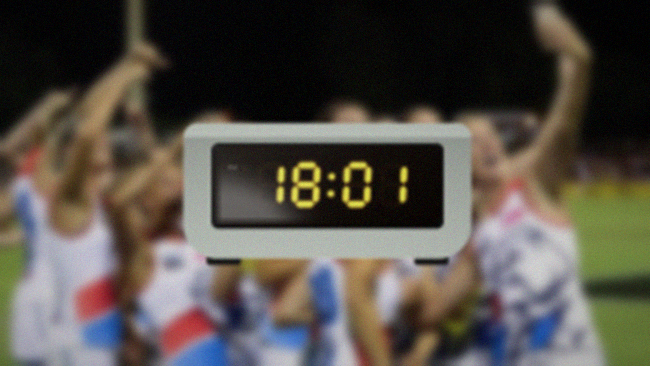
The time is 18h01
